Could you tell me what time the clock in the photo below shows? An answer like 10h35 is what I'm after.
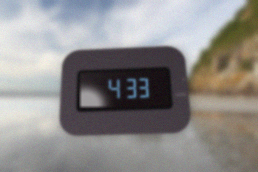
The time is 4h33
